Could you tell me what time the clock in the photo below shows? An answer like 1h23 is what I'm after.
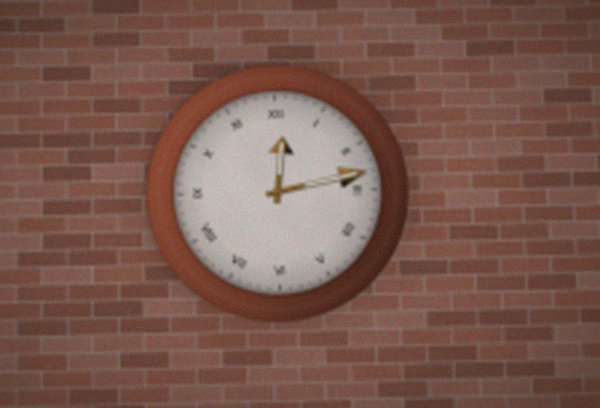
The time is 12h13
